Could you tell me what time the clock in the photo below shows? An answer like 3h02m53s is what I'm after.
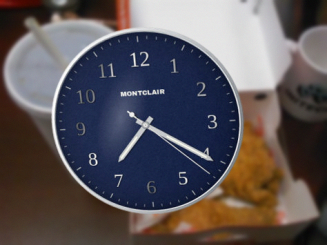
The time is 7h20m22s
